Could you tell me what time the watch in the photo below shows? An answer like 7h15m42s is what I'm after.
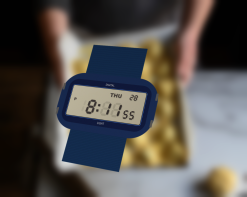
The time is 8h11m55s
